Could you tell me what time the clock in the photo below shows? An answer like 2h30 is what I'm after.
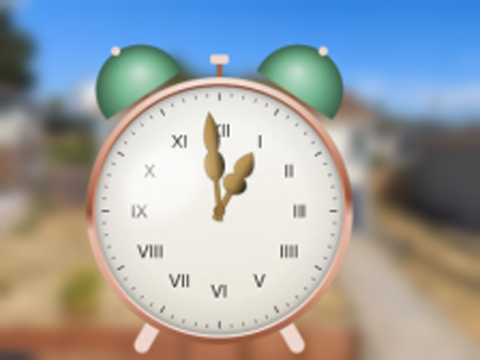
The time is 12h59
